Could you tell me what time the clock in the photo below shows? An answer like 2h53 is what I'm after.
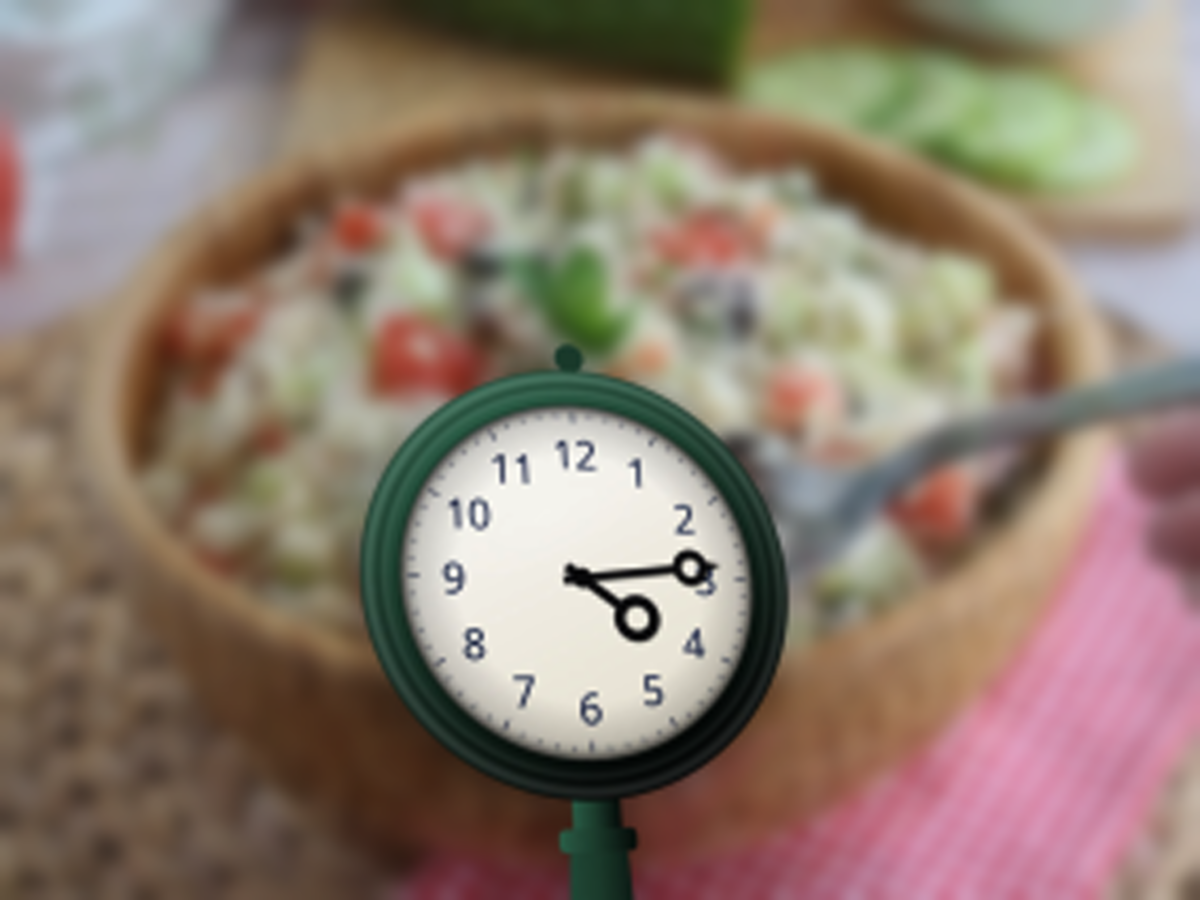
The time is 4h14
